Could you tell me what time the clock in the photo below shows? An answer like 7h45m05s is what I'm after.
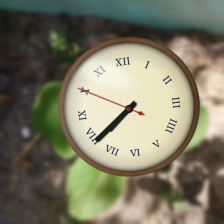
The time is 7h38m50s
